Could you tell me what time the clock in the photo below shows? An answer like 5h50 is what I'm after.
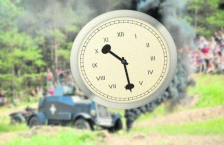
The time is 10h29
